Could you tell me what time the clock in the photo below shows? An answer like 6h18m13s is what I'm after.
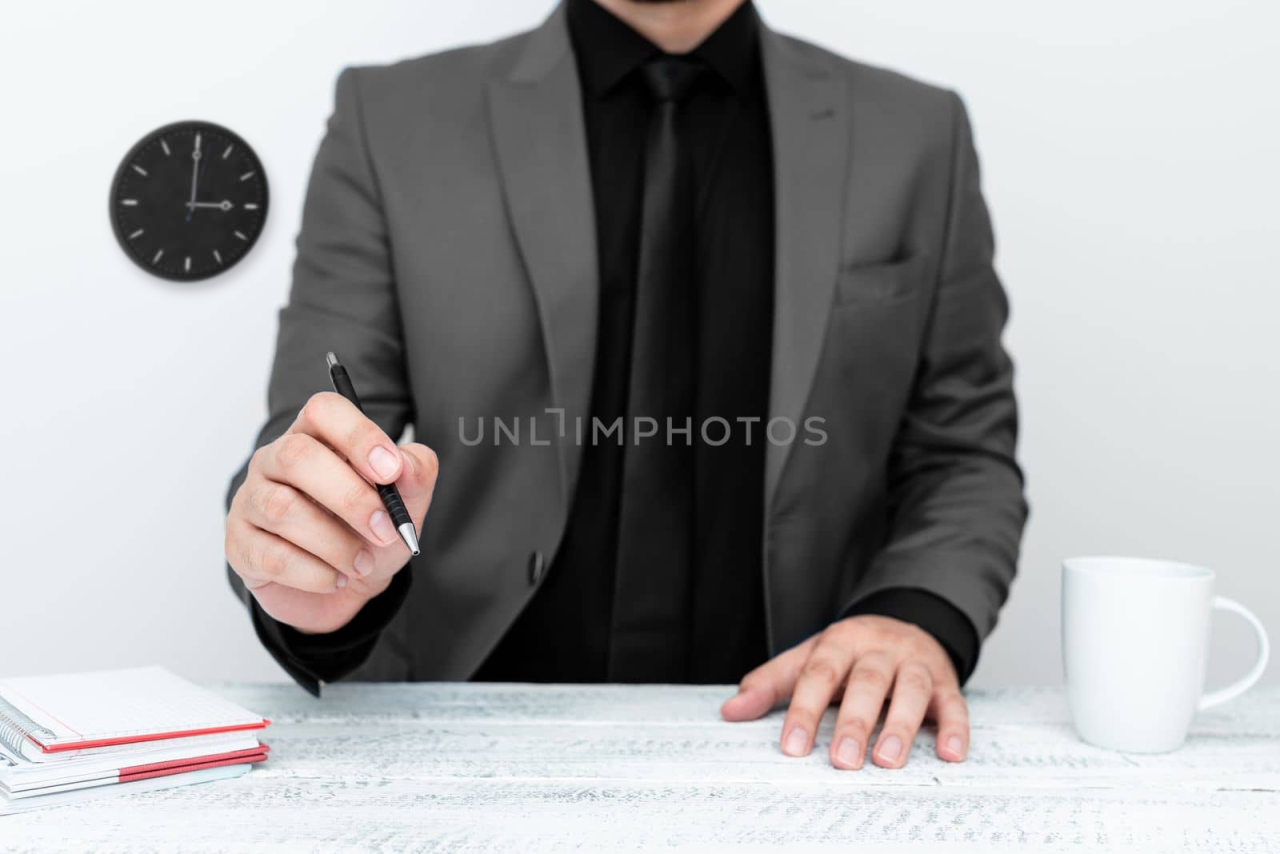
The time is 3h00m02s
